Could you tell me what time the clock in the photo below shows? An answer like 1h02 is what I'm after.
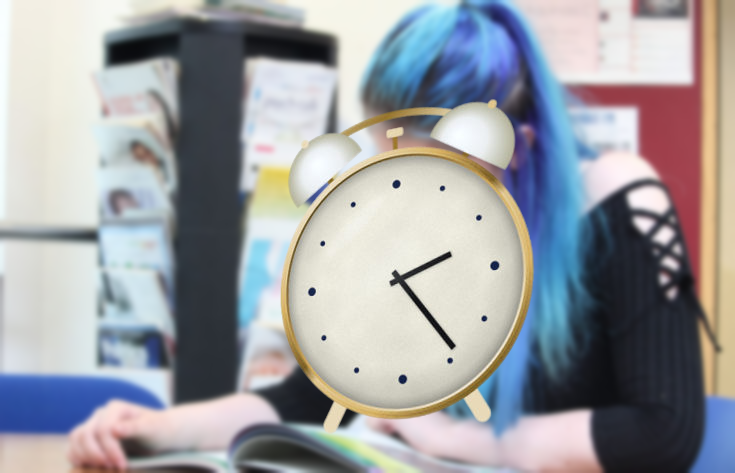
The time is 2h24
